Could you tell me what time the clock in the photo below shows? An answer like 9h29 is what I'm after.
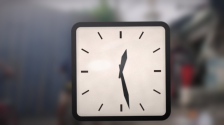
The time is 12h28
